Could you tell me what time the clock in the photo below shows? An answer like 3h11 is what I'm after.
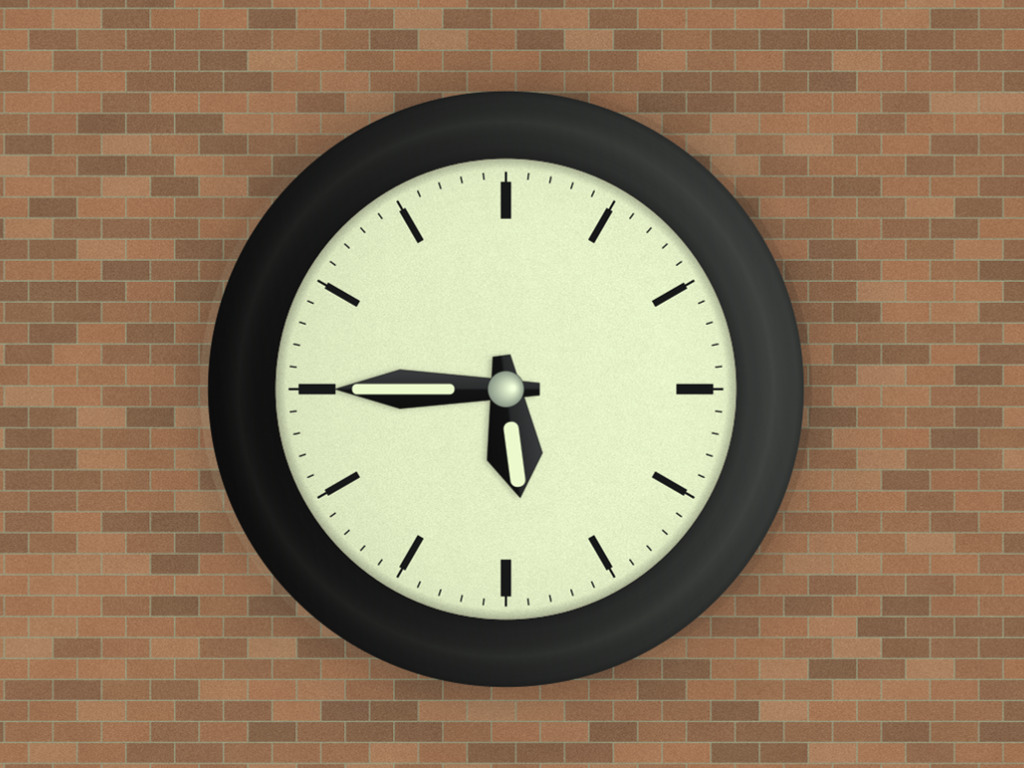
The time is 5h45
